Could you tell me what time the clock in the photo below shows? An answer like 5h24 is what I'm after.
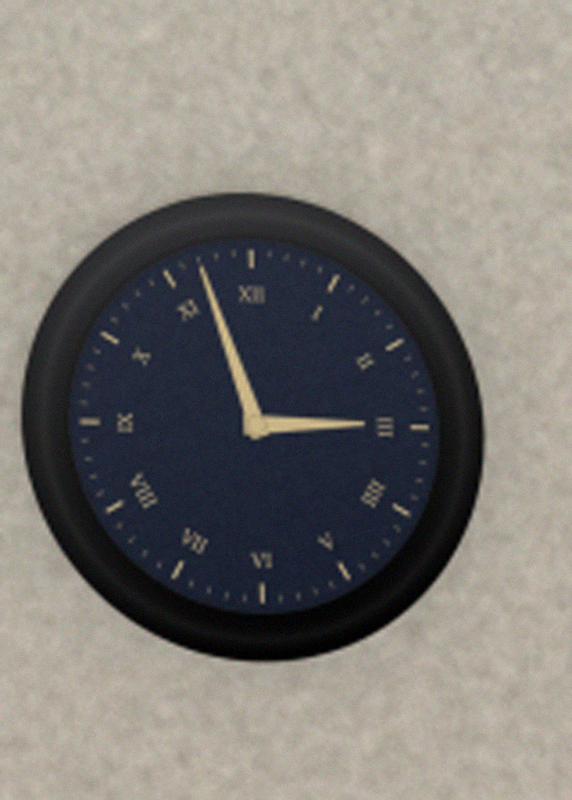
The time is 2h57
